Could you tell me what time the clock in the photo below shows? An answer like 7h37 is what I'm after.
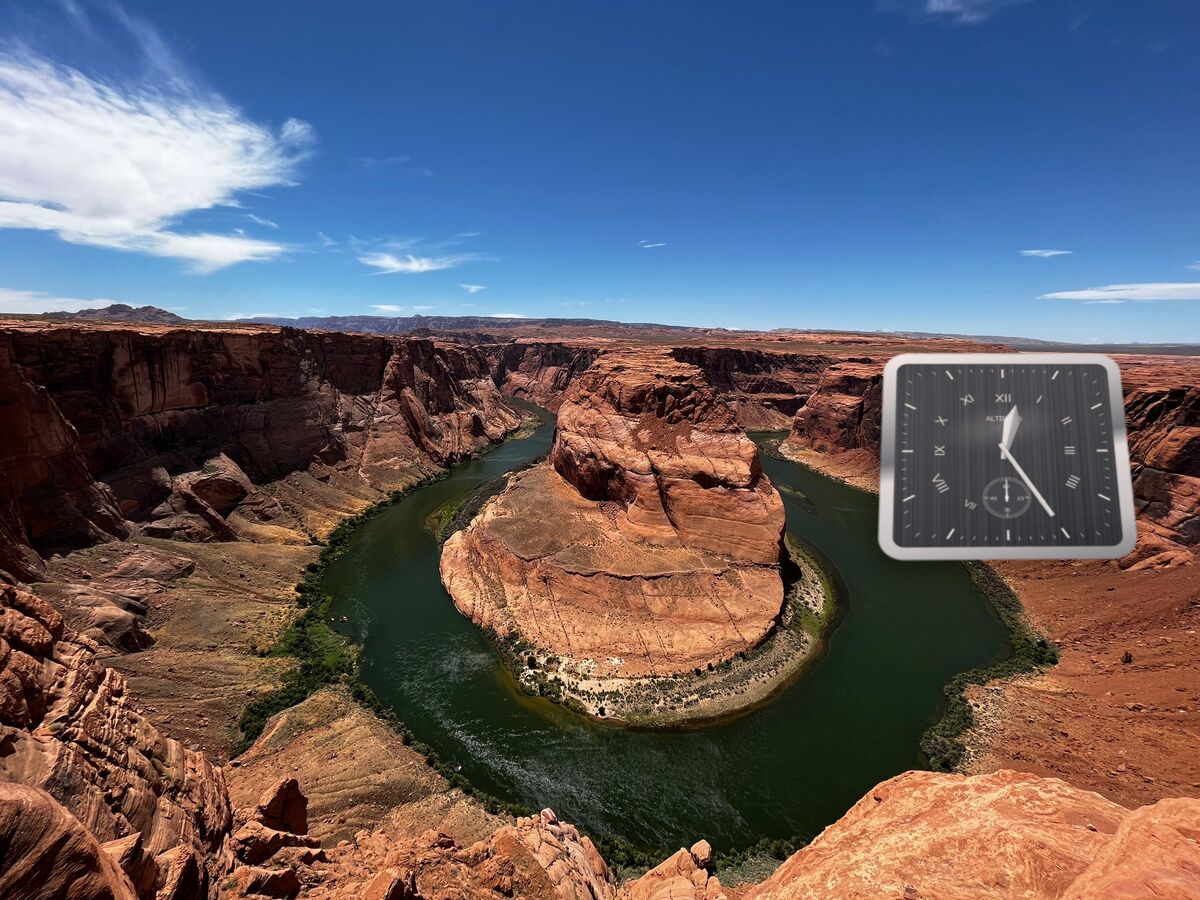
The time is 12h25
